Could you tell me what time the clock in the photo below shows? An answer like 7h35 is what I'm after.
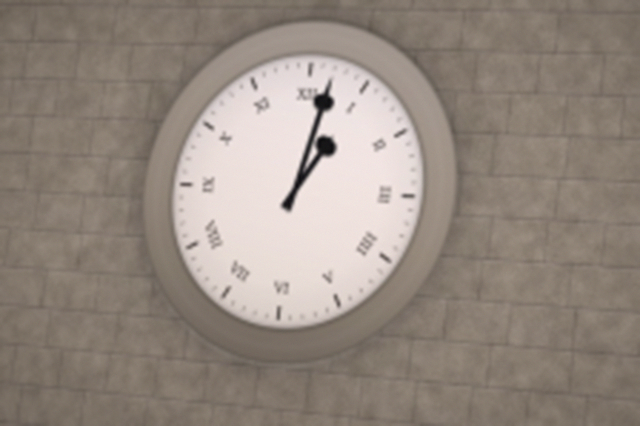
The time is 1h02
